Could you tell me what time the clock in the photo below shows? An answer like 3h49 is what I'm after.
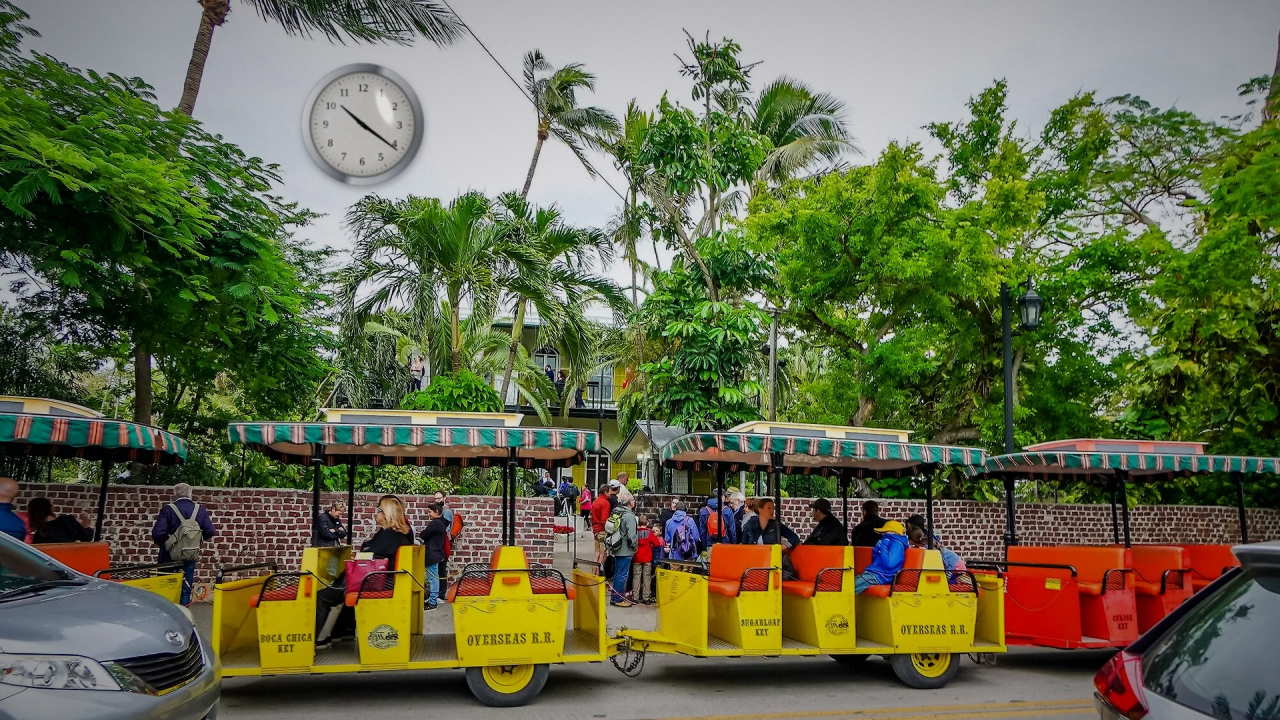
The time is 10h21
